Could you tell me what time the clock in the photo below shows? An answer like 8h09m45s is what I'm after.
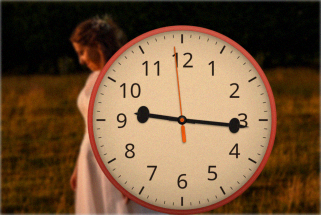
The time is 9h15m59s
